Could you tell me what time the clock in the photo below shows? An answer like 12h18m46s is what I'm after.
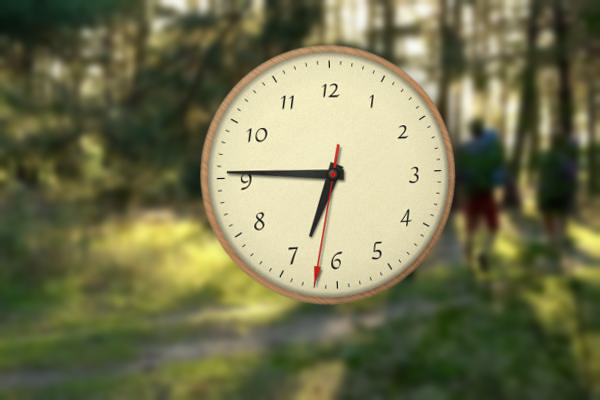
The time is 6h45m32s
